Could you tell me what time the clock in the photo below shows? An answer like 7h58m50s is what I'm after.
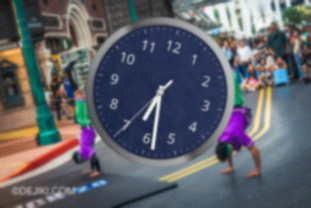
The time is 6h28m35s
